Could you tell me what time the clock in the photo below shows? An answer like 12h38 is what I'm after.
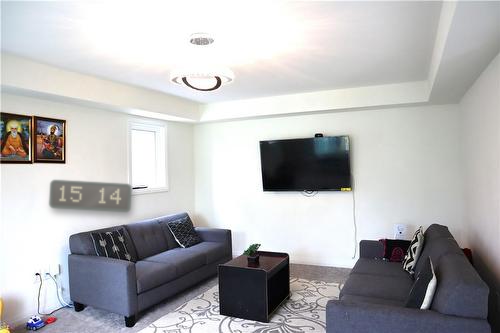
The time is 15h14
